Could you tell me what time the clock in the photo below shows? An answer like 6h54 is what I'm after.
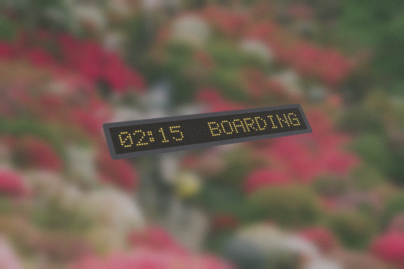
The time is 2h15
